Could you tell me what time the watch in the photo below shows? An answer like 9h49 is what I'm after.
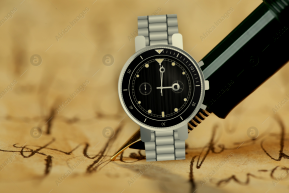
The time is 3h01
